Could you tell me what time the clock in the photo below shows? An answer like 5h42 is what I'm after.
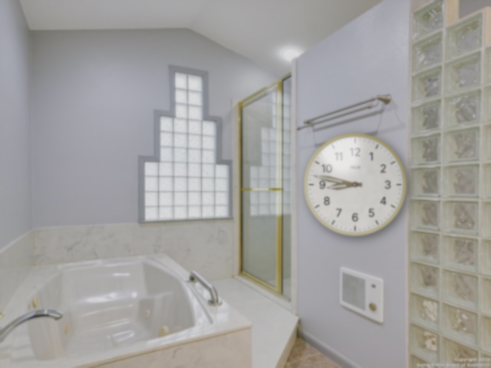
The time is 8h47
